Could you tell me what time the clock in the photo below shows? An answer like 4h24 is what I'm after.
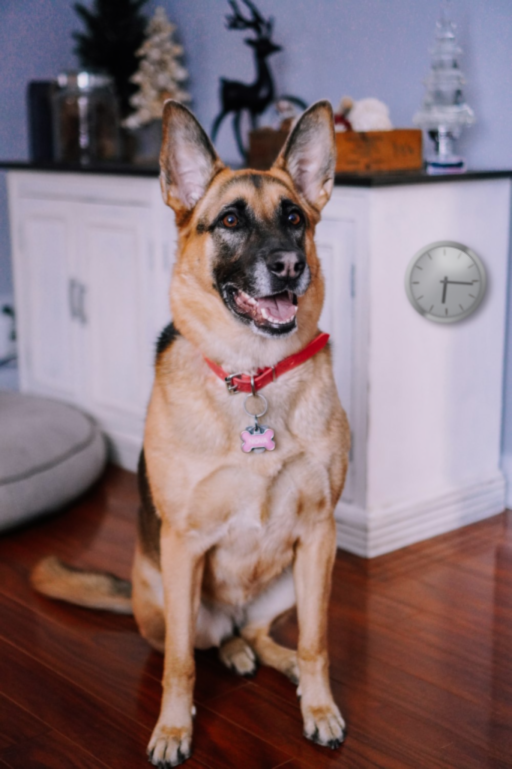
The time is 6h16
